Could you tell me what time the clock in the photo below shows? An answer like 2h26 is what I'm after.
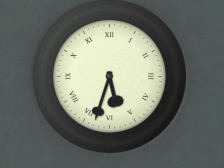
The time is 5h33
